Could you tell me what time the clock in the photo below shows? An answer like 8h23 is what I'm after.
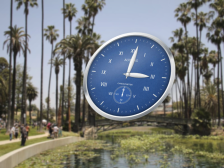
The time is 3h01
